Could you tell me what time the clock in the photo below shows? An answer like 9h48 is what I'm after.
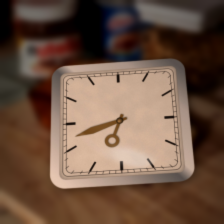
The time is 6h42
